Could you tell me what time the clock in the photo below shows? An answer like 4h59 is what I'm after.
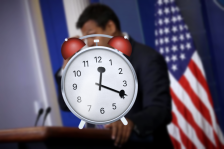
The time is 12h19
